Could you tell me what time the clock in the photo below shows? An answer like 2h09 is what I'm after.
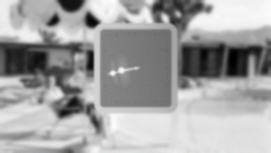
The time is 8h43
